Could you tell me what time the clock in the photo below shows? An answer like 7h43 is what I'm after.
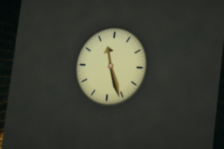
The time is 11h26
